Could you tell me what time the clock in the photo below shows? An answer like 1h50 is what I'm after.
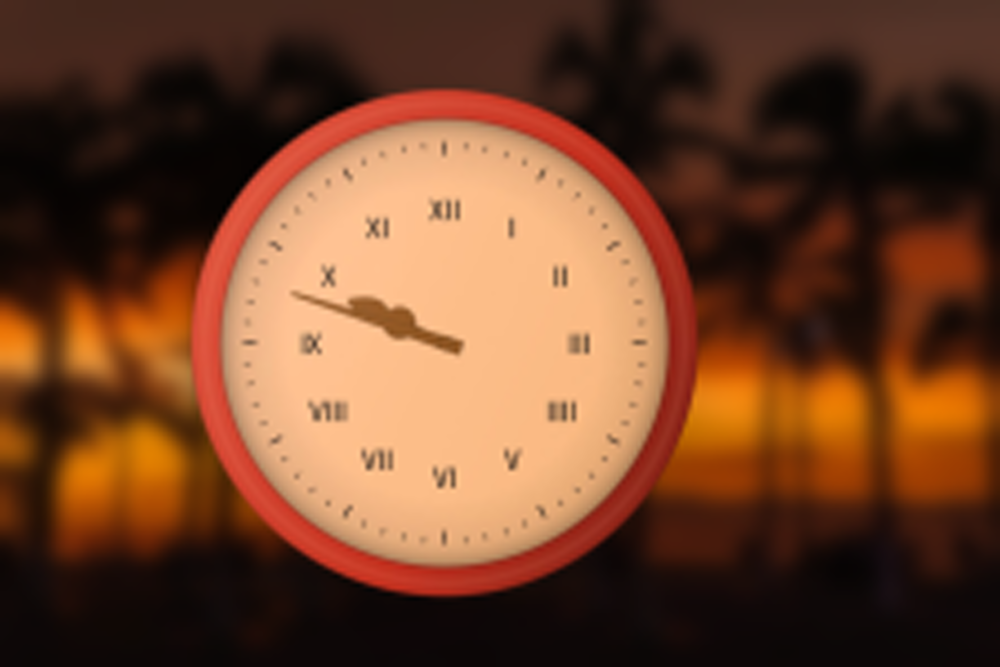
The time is 9h48
